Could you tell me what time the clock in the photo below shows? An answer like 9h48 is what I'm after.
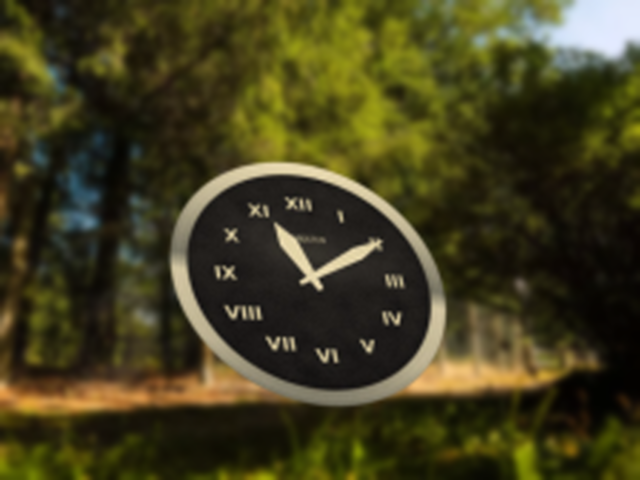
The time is 11h10
